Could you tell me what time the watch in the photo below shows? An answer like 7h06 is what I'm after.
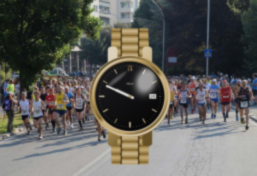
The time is 9h49
